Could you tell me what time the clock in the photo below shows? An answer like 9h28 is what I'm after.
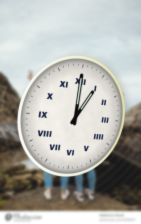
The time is 1h00
